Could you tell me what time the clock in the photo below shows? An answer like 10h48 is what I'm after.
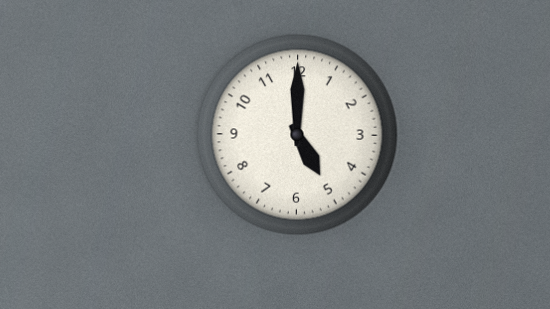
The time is 5h00
